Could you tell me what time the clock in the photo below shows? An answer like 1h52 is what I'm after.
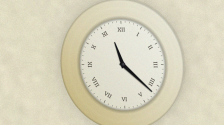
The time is 11h22
